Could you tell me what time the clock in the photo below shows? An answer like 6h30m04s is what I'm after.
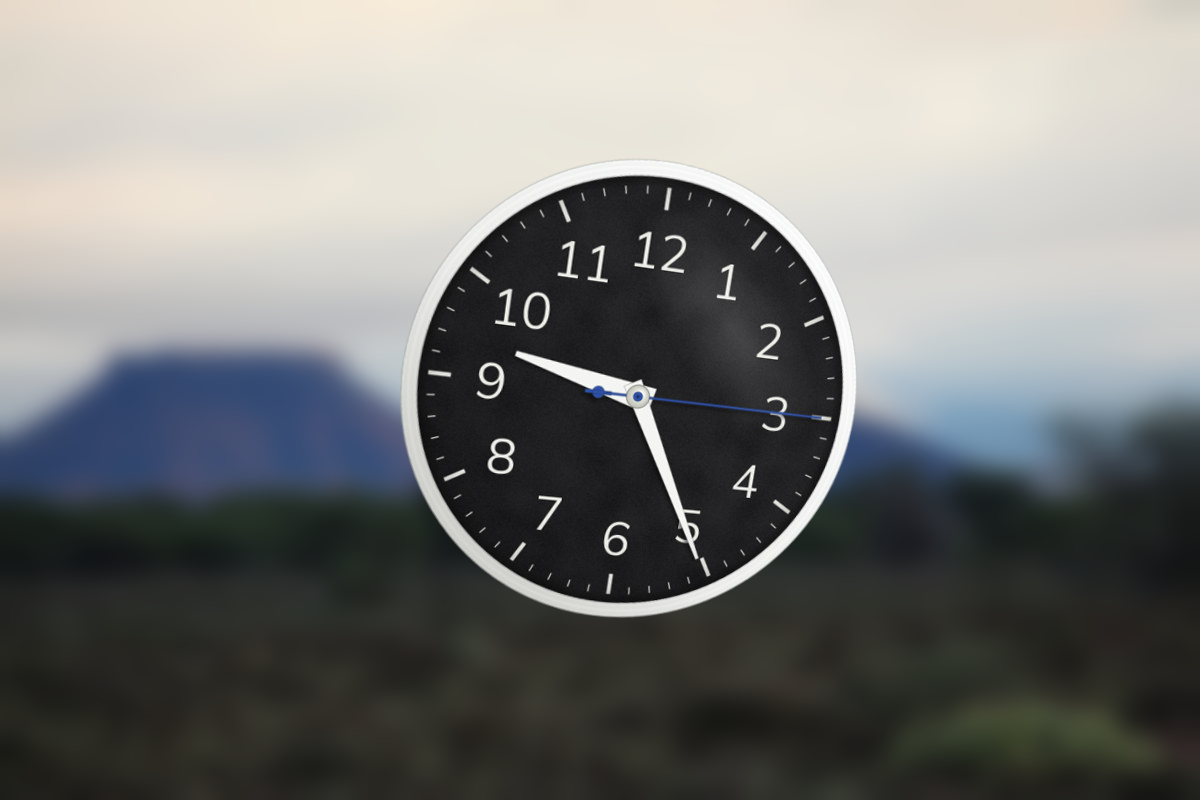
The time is 9h25m15s
